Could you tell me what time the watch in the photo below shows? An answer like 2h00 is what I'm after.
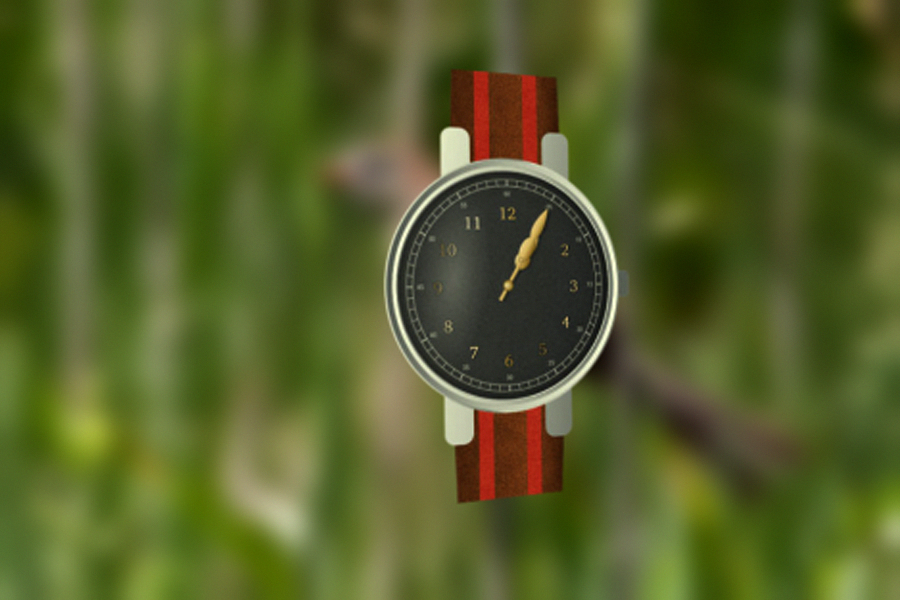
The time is 1h05
